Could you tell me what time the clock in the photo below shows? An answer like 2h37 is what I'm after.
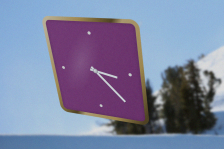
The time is 3h23
